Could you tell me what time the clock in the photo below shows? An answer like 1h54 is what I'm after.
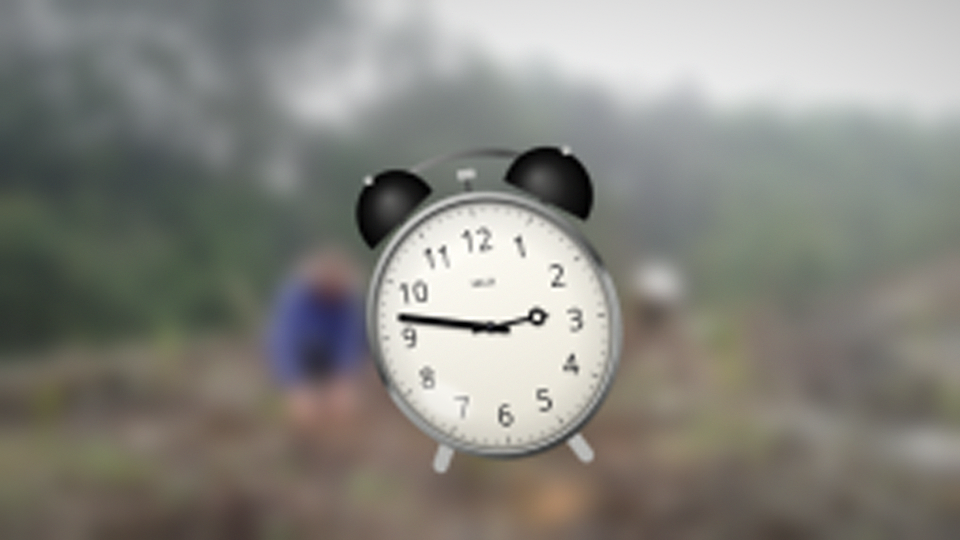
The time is 2h47
